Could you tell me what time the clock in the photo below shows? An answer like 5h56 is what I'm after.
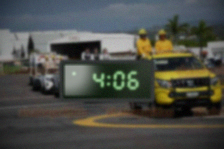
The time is 4h06
